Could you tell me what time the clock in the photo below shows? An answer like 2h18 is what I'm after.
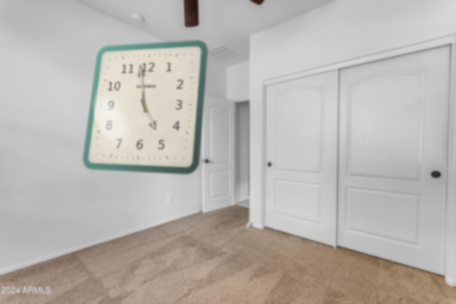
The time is 4h58
